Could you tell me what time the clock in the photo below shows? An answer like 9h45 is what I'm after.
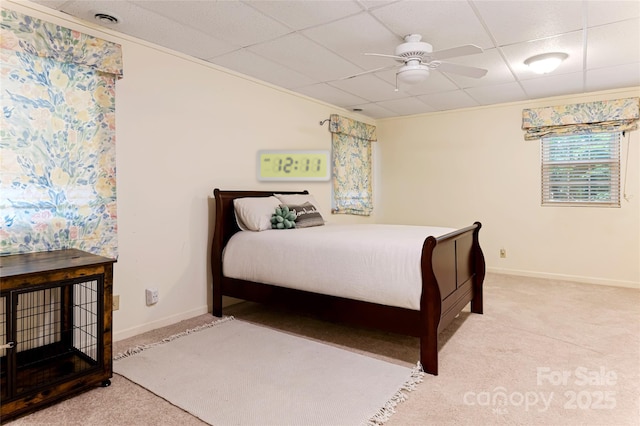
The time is 12h11
